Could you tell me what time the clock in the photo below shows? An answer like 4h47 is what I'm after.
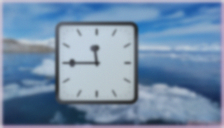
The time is 11h45
